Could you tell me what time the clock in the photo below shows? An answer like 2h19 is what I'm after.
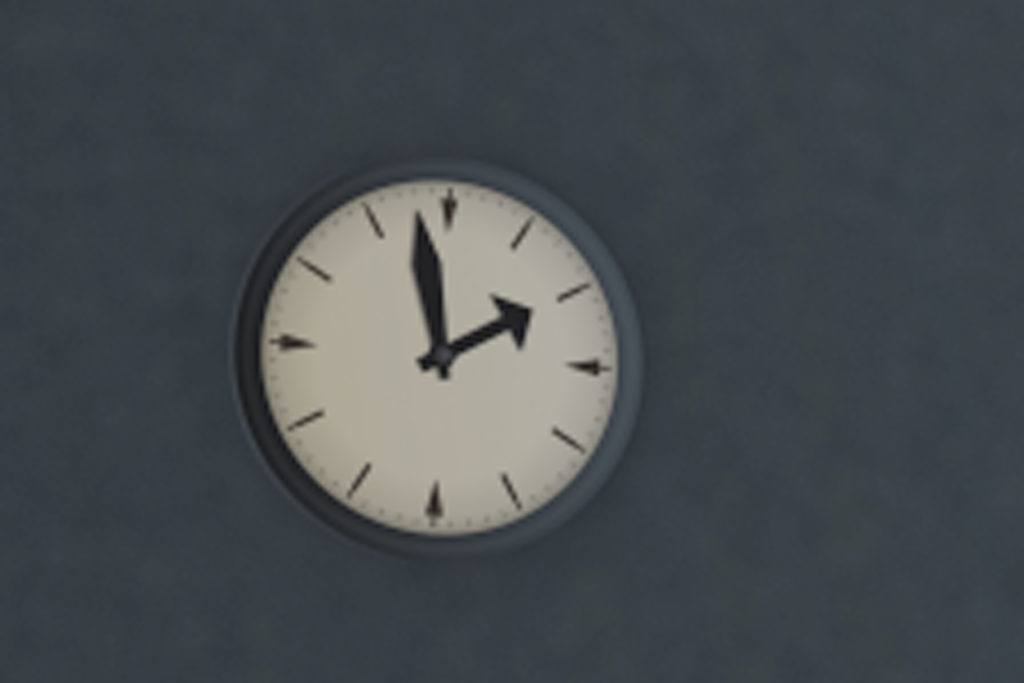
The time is 1h58
